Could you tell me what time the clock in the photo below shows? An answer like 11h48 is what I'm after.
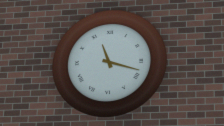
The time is 11h18
